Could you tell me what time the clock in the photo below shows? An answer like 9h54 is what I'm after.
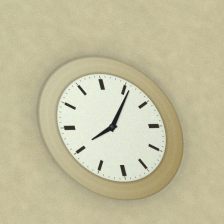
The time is 8h06
